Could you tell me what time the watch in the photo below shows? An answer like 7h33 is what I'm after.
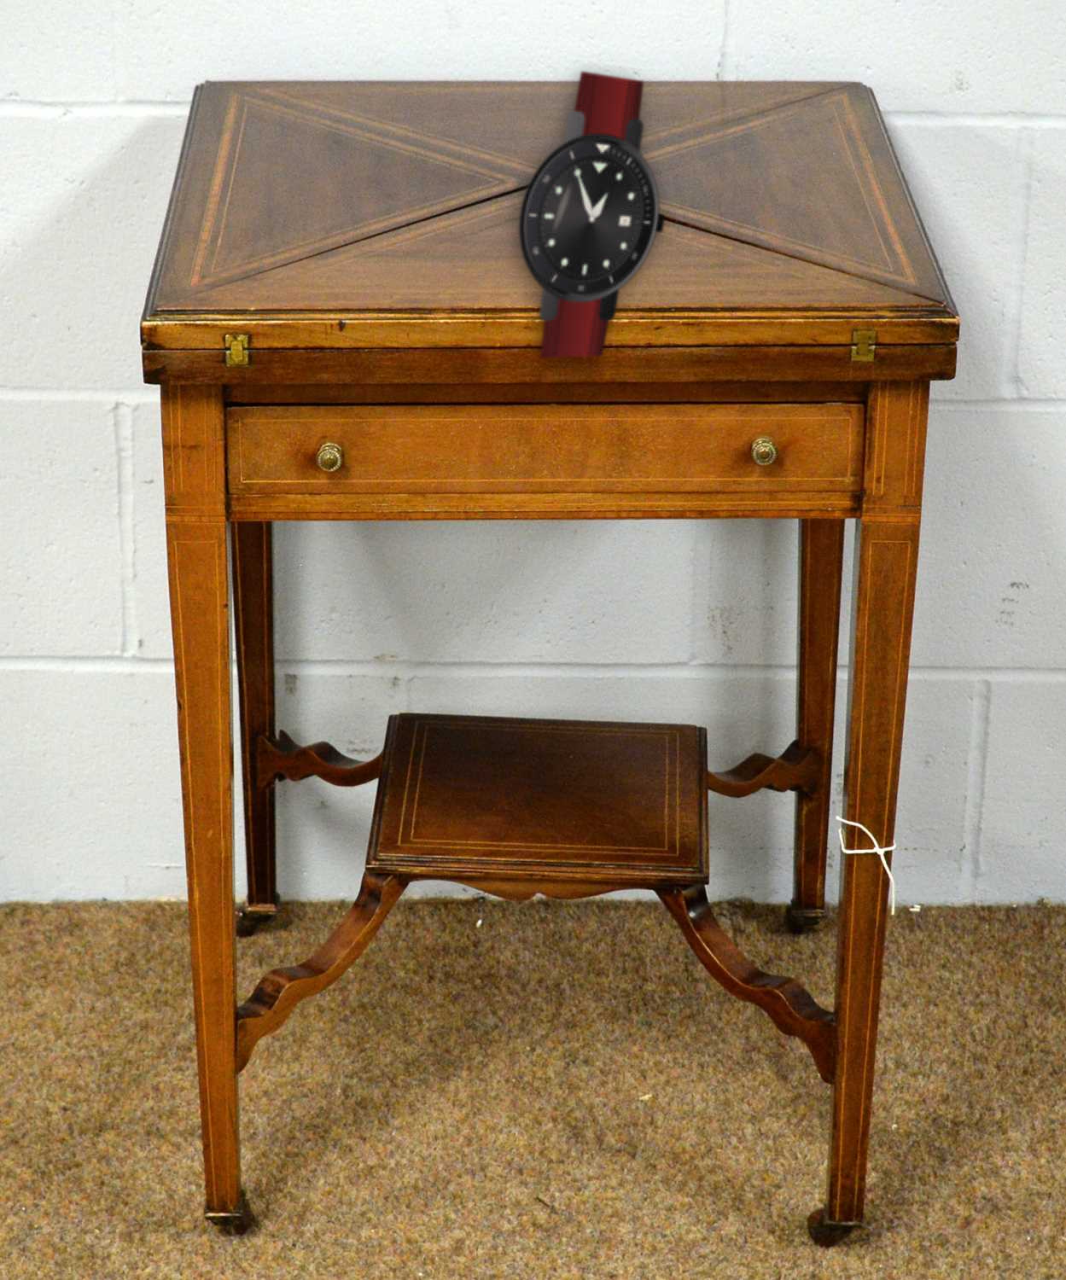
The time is 12h55
